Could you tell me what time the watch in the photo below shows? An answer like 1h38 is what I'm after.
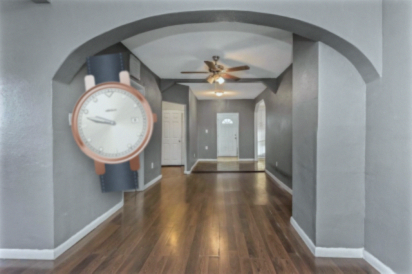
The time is 9h48
